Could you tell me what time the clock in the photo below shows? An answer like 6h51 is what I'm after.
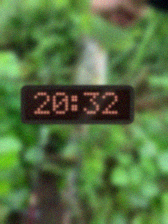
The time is 20h32
